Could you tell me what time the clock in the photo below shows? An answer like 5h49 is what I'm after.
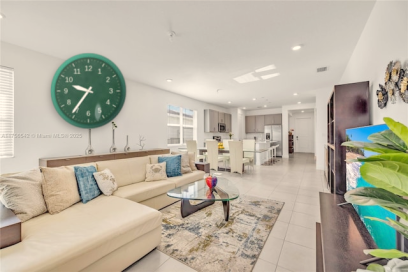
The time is 9h36
